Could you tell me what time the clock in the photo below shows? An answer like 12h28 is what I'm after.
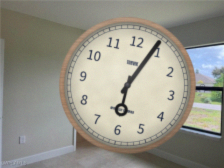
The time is 6h04
